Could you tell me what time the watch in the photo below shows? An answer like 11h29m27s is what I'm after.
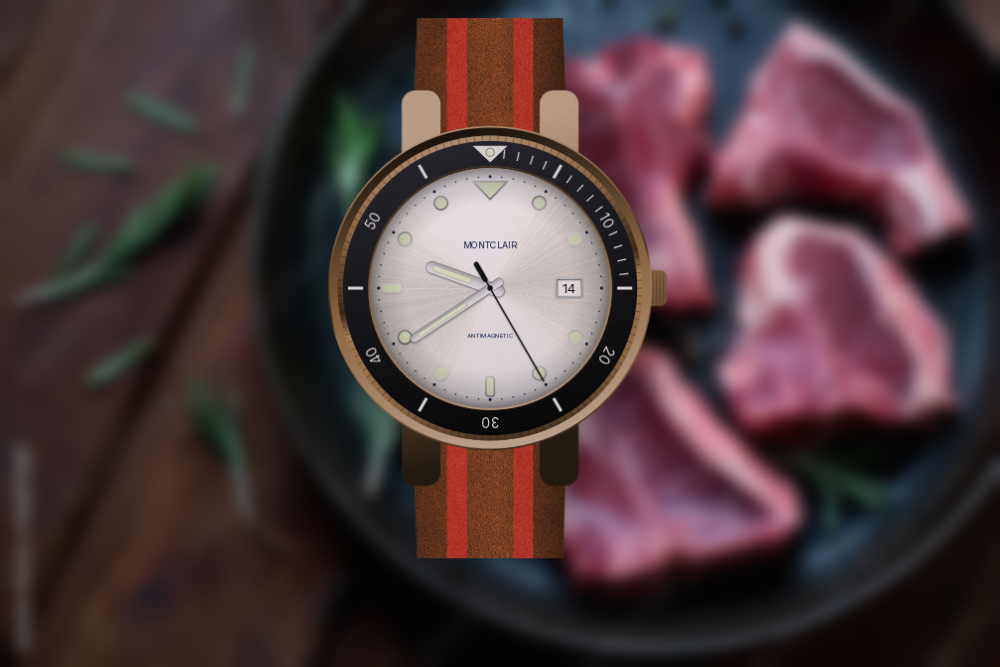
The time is 9h39m25s
